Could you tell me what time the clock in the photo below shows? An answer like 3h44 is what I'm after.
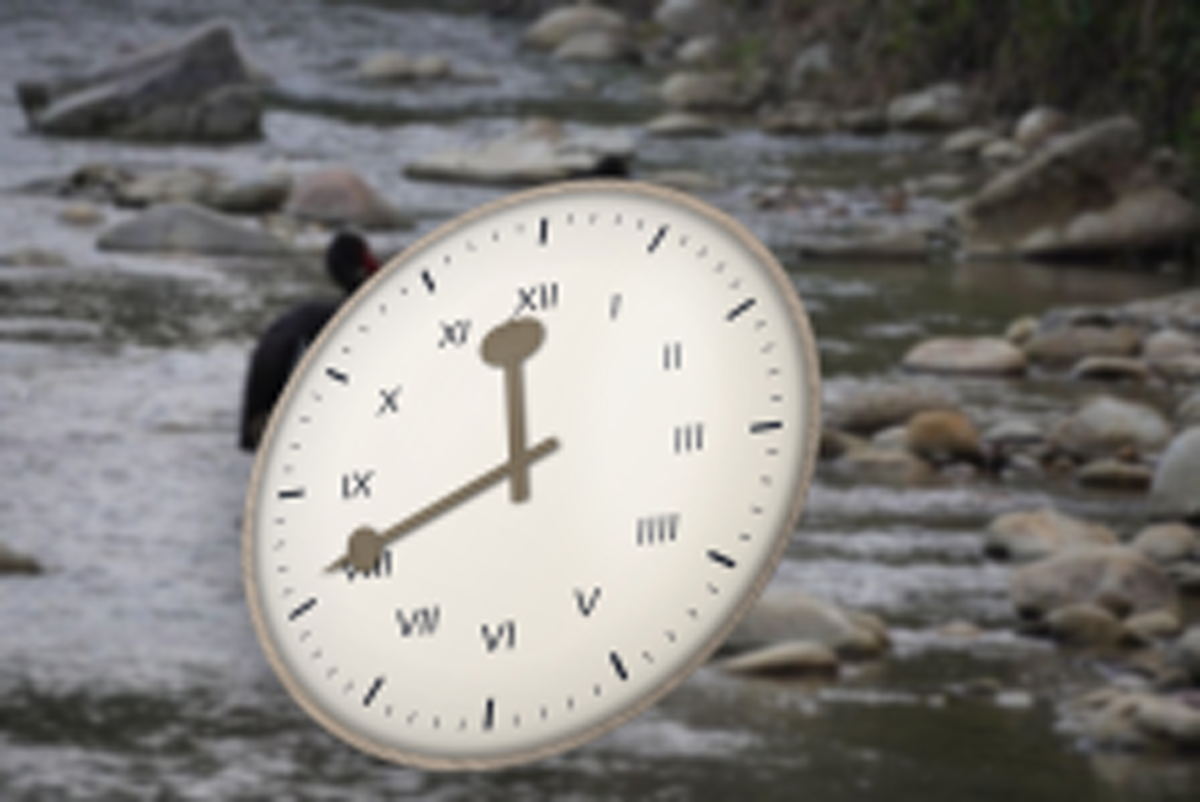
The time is 11h41
